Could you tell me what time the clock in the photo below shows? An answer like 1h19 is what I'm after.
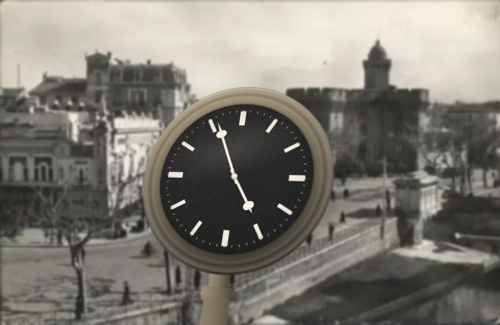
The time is 4h56
